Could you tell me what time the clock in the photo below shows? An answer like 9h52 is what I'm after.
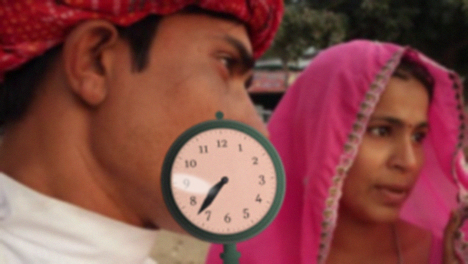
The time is 7h37
